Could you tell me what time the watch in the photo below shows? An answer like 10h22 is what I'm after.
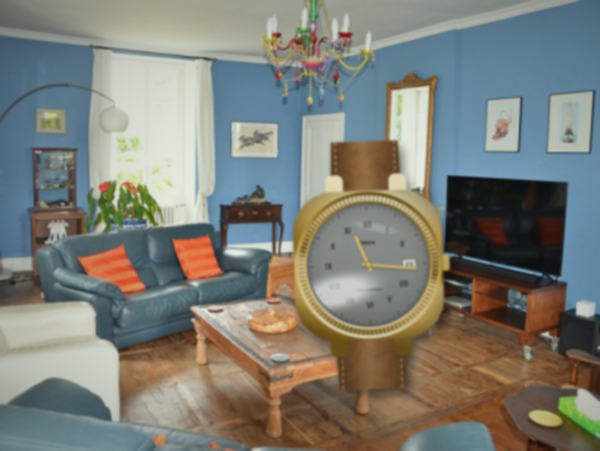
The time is 11h16
